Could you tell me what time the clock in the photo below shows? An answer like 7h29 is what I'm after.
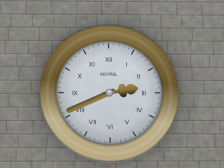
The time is 2h41
